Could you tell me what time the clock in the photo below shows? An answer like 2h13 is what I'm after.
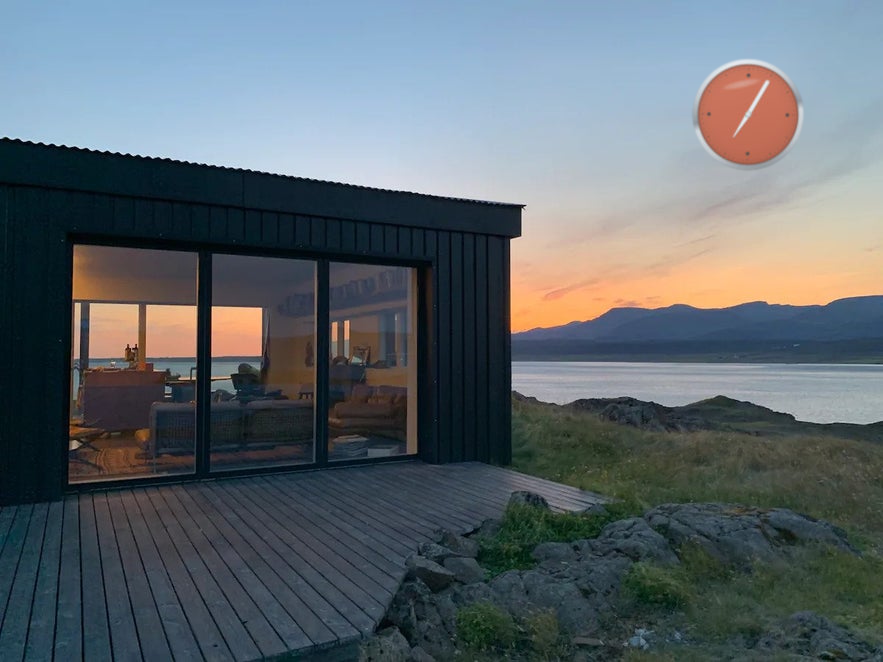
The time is 7h05
